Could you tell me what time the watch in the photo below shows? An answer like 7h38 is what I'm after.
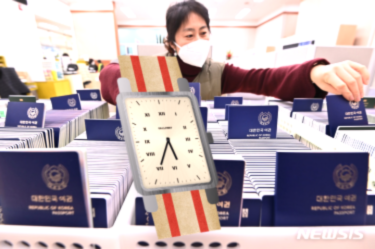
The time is 5h35
